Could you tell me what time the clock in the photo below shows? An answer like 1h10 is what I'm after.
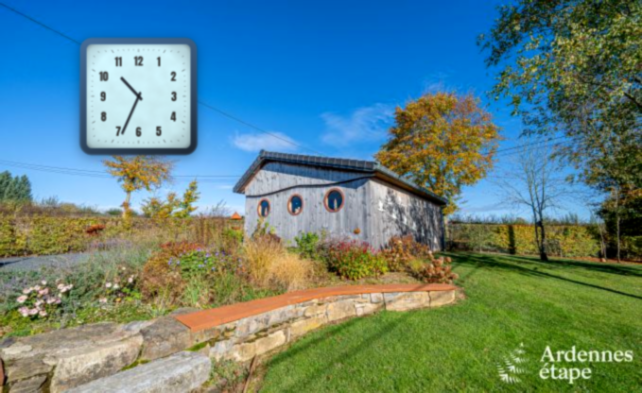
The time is 10h34
